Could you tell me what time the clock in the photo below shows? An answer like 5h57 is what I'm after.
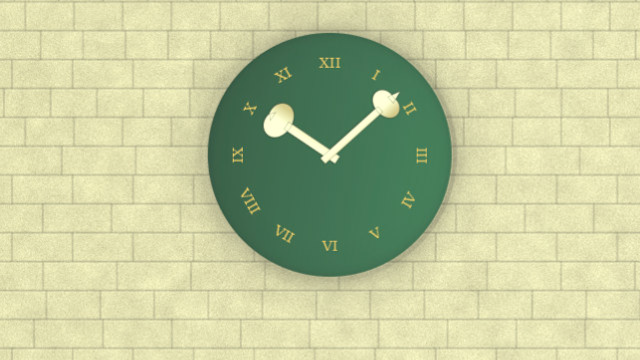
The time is 10h08
